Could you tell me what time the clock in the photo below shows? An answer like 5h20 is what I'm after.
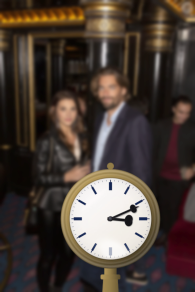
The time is 3h11
